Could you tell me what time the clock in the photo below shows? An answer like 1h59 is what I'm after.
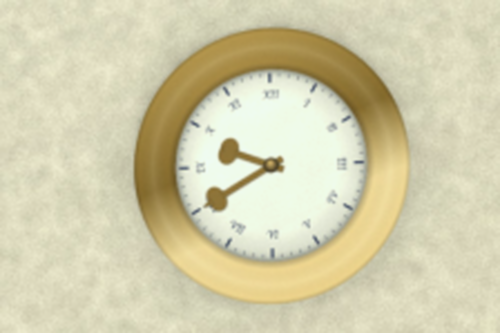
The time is 9h40
